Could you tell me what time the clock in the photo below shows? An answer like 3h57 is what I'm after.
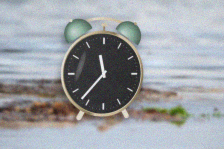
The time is 11h37
